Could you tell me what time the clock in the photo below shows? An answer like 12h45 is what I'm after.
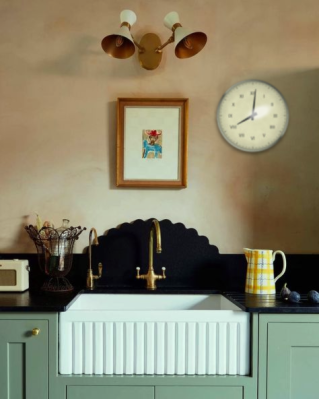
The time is 8h01
